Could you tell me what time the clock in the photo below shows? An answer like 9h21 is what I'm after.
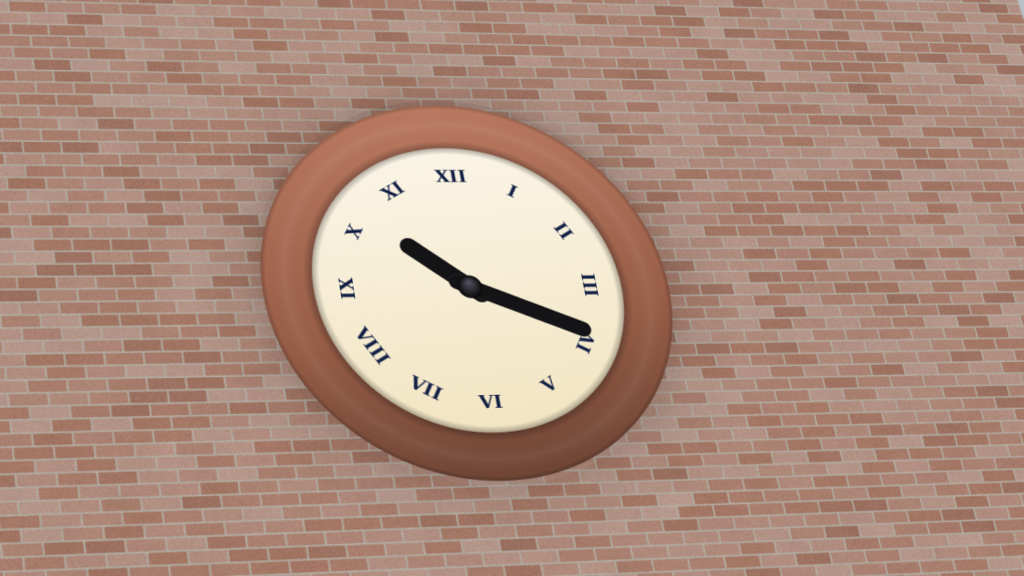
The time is 10h19
